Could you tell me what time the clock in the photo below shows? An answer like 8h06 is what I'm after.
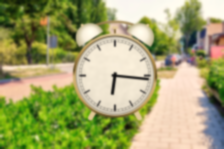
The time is 6h16
